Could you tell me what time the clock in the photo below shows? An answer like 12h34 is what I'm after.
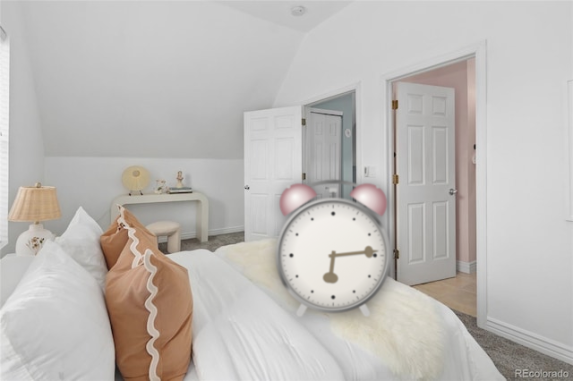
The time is 6h14
